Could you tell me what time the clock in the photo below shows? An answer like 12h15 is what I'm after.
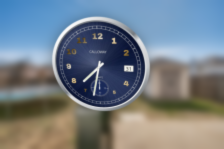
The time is 7h32
